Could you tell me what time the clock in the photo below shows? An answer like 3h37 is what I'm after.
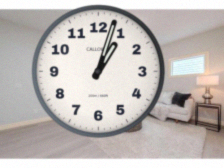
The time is 1h03
